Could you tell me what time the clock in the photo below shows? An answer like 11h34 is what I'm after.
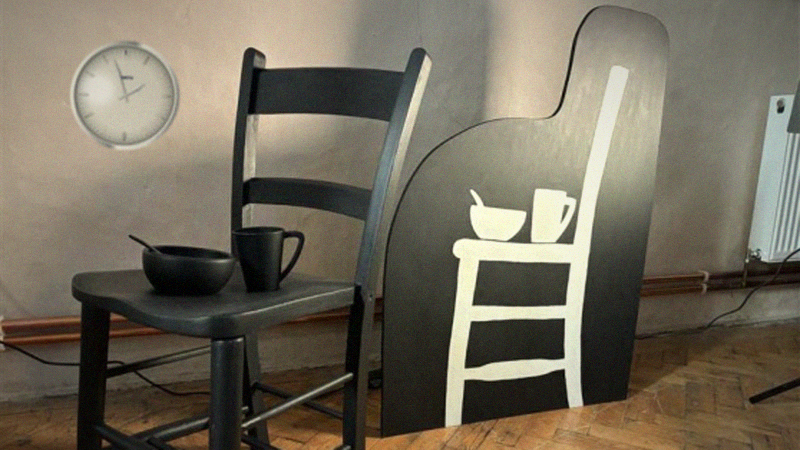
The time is 1h57
